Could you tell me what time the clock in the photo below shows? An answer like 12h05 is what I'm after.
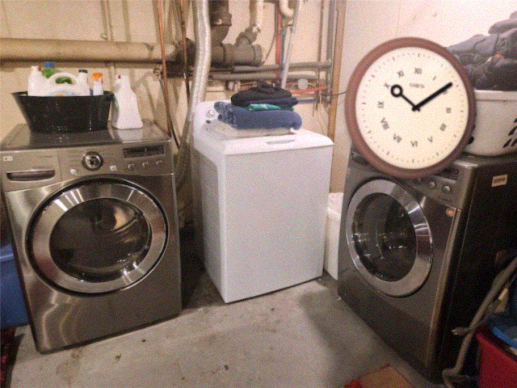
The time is 10h09
